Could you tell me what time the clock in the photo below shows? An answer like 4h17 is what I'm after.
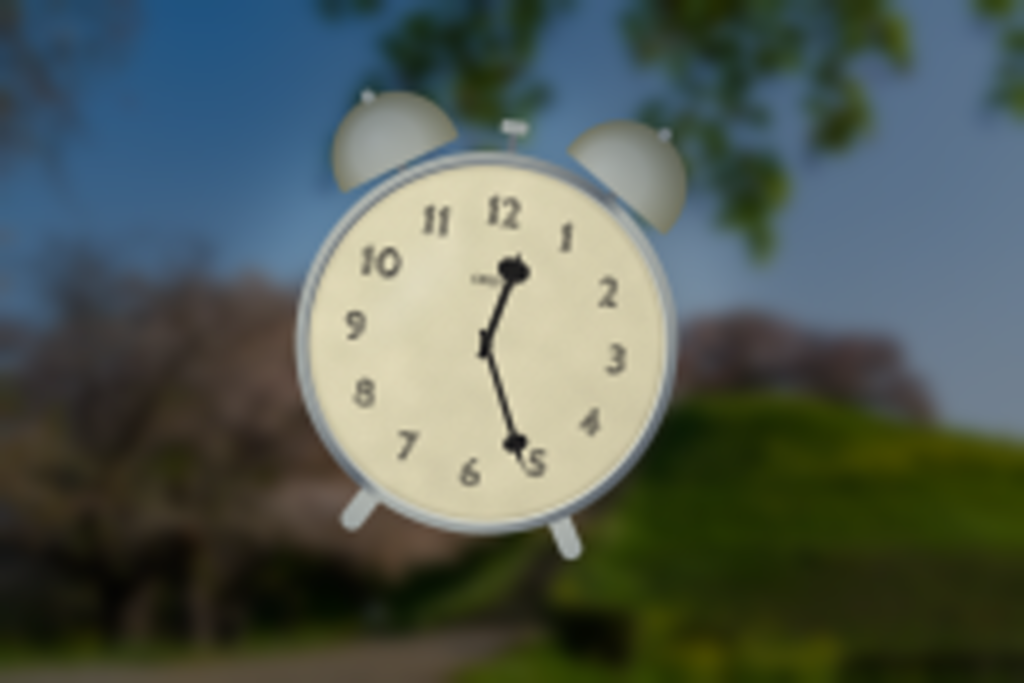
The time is 12h26
